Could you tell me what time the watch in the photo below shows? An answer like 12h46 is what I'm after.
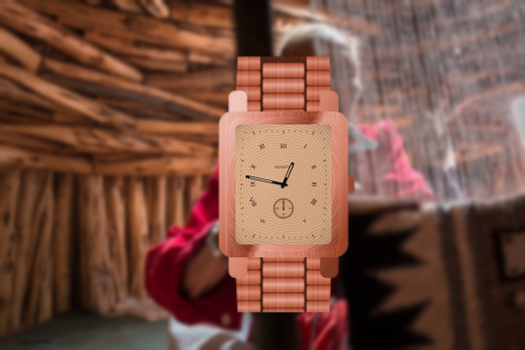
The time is 12h47
